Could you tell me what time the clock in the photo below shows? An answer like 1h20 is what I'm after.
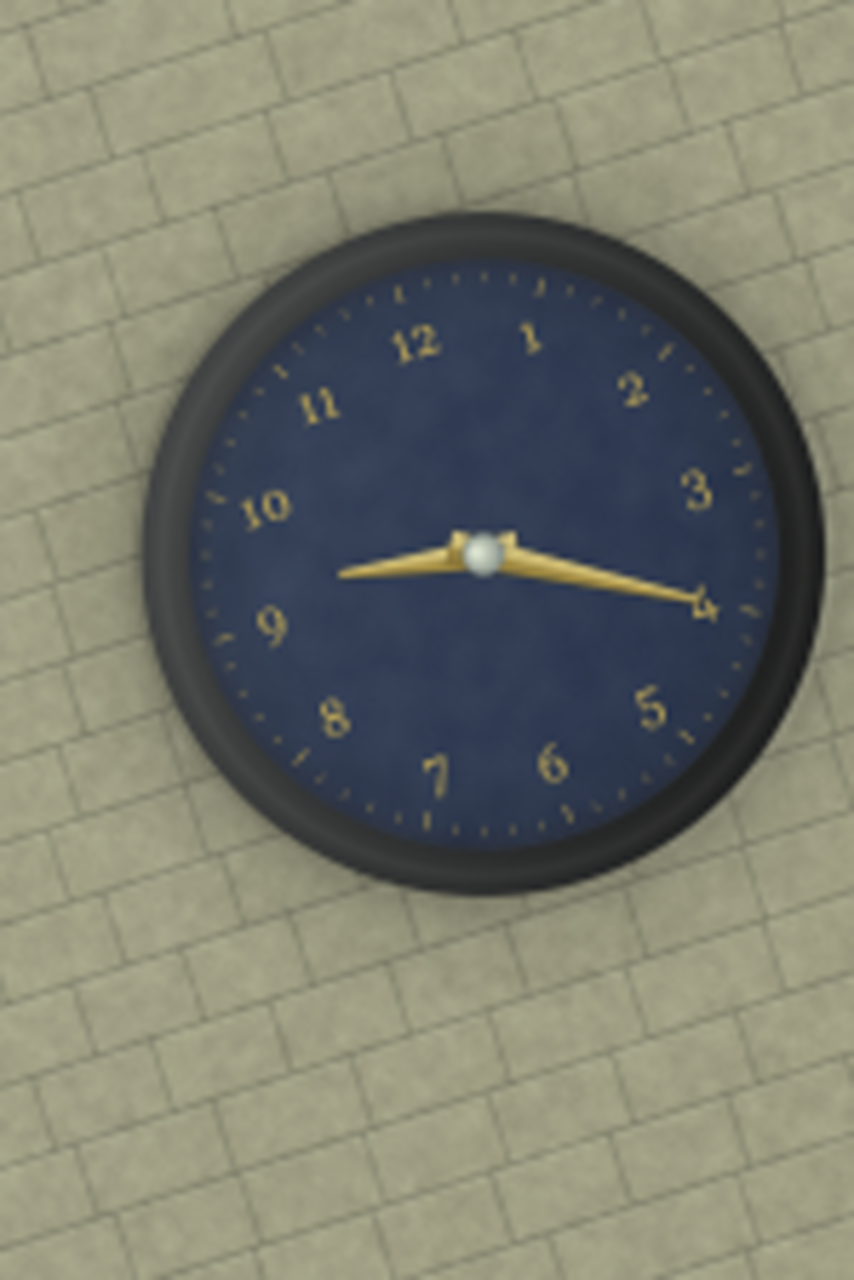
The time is 9h20
